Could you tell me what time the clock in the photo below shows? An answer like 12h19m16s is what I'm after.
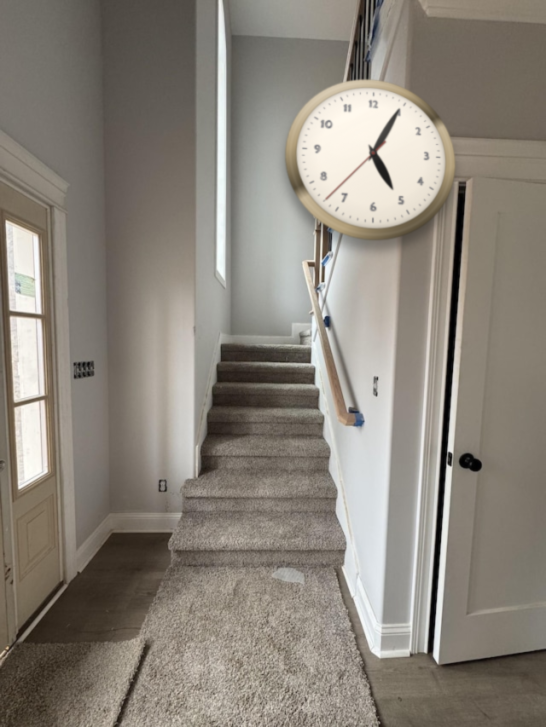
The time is 5h04m37s
